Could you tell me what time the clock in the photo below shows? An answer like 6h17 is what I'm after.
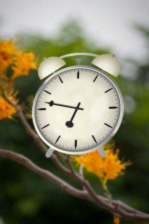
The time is 6h47
